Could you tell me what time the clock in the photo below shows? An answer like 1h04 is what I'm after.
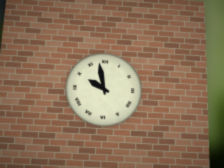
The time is 9h58
